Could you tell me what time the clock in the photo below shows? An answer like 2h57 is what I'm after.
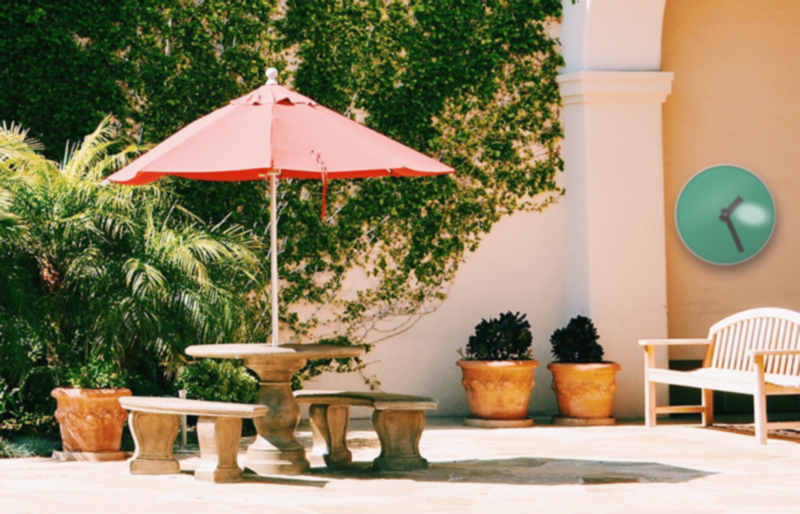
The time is 1h26
